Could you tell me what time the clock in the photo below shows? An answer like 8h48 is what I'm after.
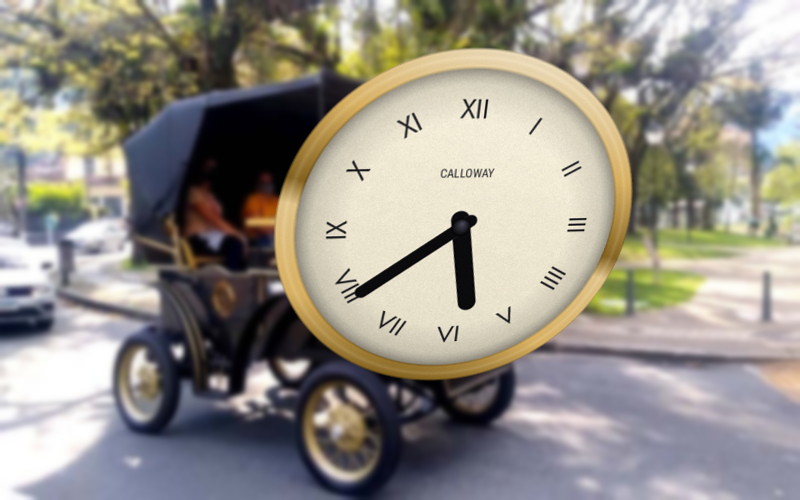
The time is 5h39
